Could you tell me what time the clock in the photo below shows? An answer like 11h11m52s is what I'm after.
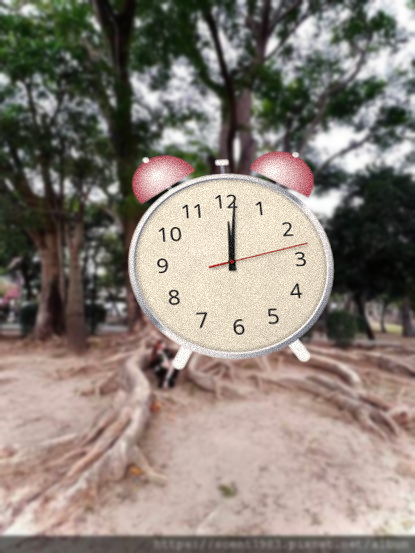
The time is 12h01m13s
